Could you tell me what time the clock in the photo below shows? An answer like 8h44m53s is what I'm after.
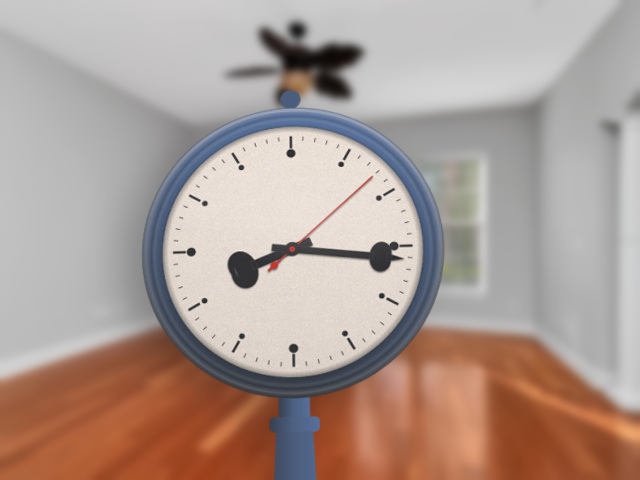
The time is 8h16m08s
